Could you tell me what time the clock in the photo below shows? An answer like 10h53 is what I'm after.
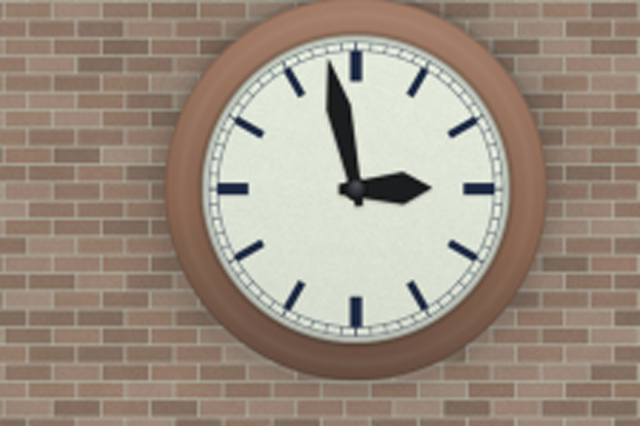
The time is 2h58
